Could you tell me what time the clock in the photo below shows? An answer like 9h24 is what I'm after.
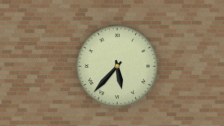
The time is 5h37
